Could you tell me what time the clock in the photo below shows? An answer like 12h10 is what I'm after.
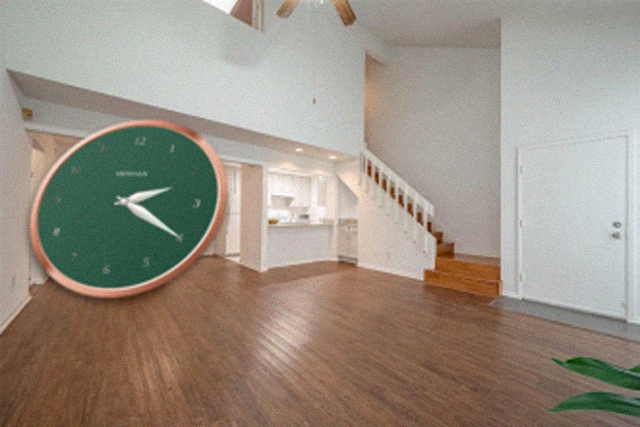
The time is 2h20
